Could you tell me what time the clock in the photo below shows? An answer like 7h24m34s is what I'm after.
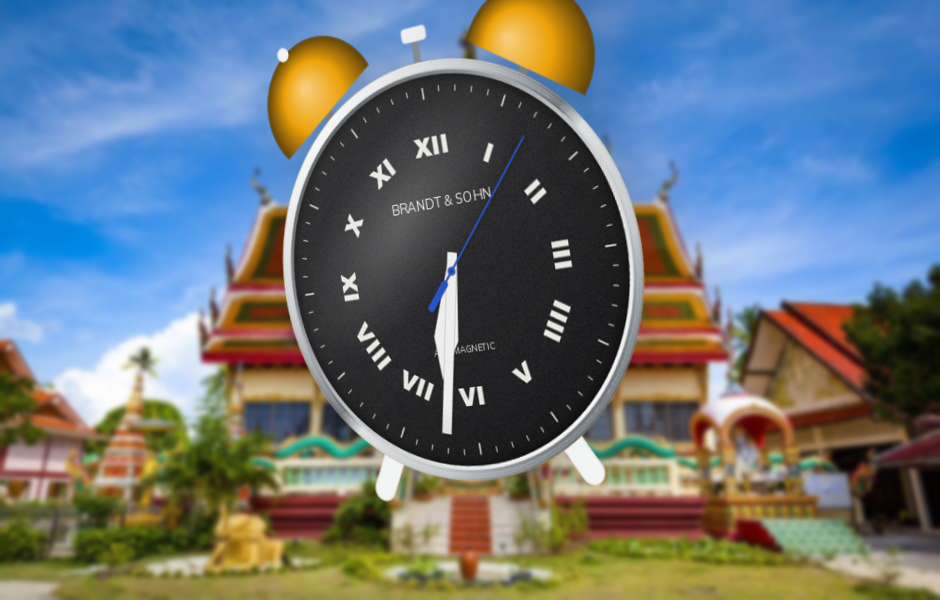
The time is 6h32m07s
